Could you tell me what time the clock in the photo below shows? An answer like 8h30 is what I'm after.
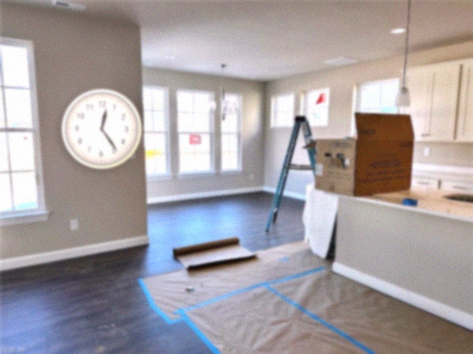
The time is 12h24
